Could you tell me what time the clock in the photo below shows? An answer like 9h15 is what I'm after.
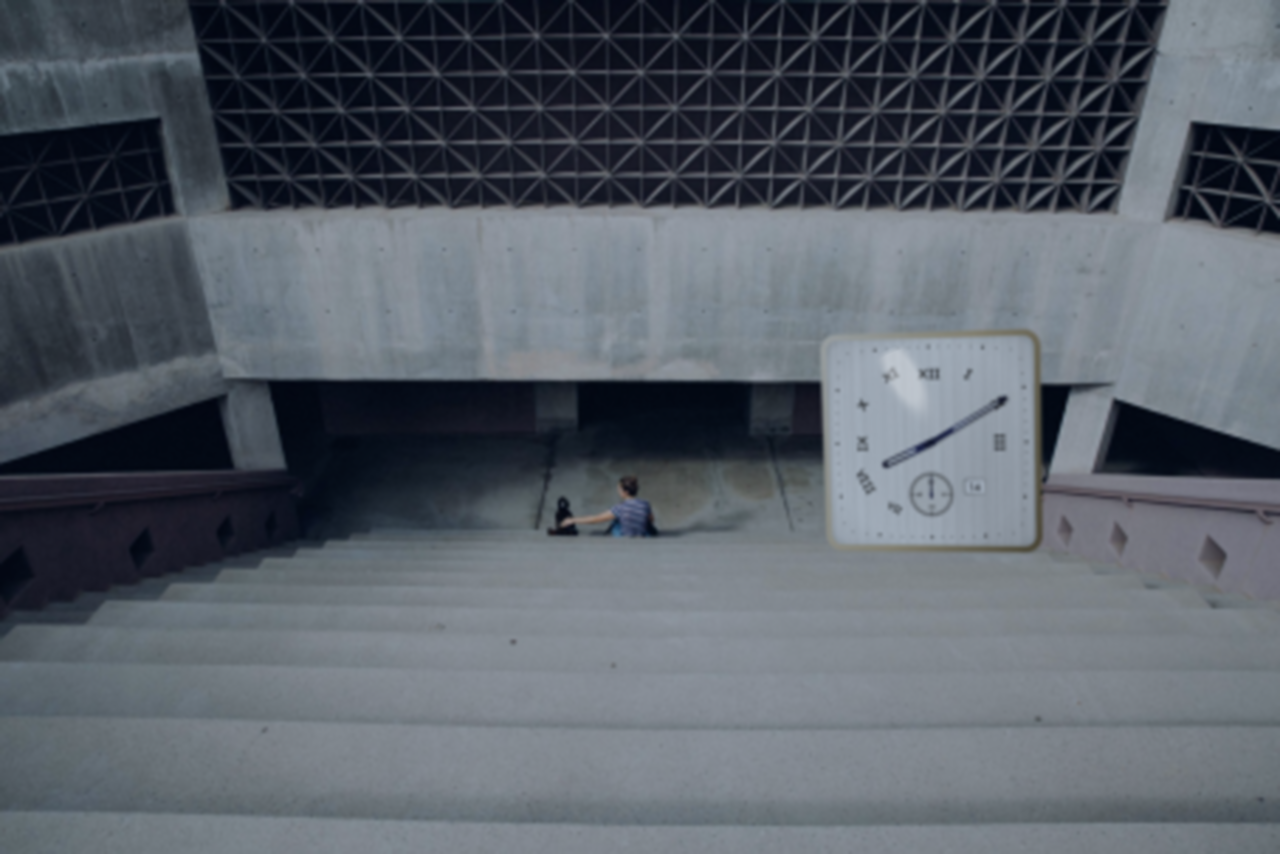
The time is 8h10
